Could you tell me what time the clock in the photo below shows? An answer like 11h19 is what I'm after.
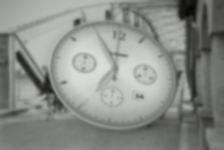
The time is 6h55
